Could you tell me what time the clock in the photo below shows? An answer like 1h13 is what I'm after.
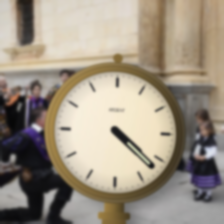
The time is 4h22
